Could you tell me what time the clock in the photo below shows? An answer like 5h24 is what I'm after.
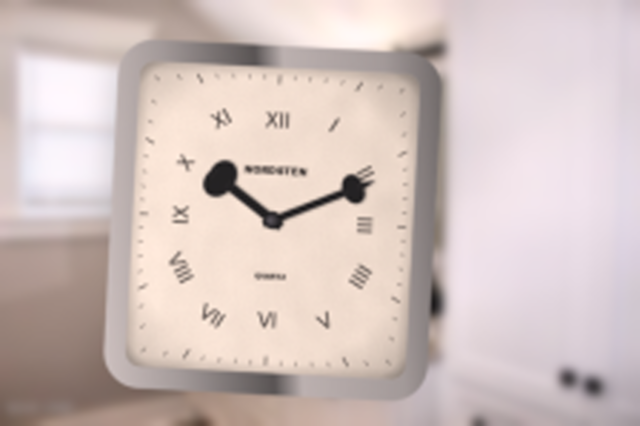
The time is 10h11
